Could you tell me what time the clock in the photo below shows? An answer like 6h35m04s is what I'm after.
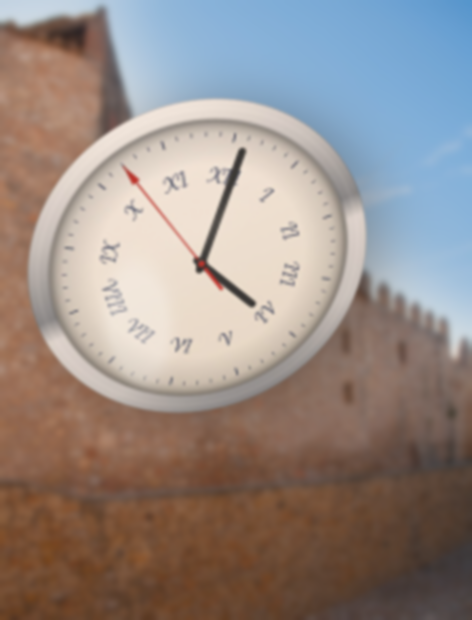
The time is 4h00m52s
